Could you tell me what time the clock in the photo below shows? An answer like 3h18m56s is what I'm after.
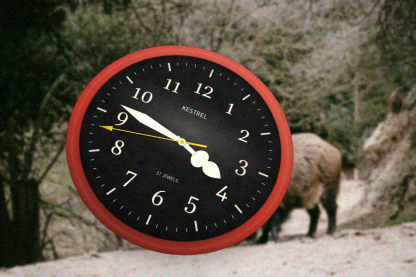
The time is 3h46m43s
